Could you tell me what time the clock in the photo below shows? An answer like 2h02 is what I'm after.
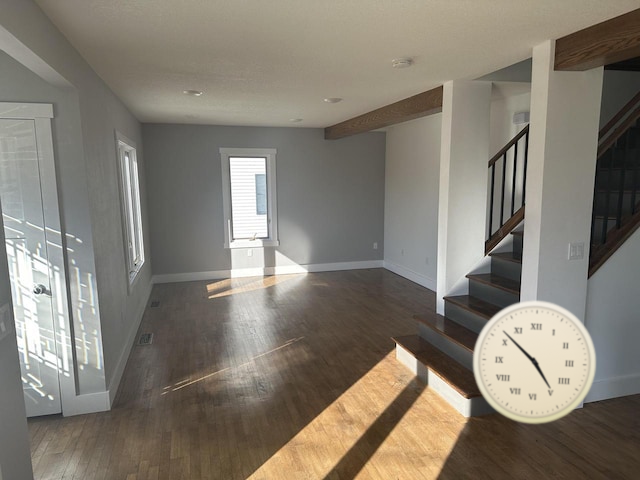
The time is 4h52
